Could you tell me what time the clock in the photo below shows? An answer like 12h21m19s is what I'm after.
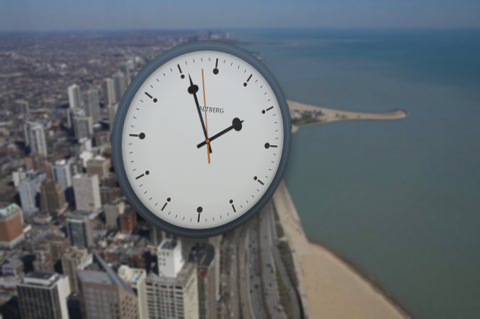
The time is 1h55m58s
